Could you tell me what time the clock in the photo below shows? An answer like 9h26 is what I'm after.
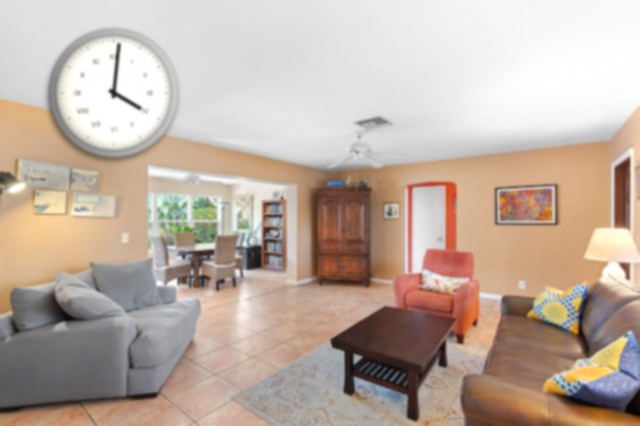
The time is 4h01
